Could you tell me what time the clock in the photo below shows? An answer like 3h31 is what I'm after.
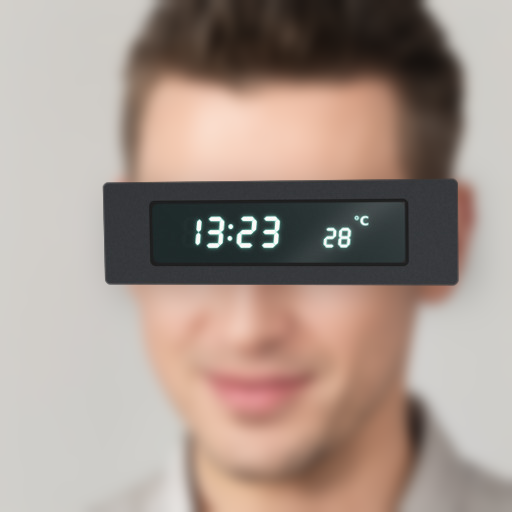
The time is 13h23
